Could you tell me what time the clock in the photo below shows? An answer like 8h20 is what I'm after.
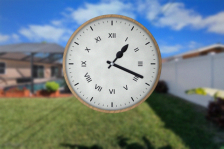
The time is 1h19
